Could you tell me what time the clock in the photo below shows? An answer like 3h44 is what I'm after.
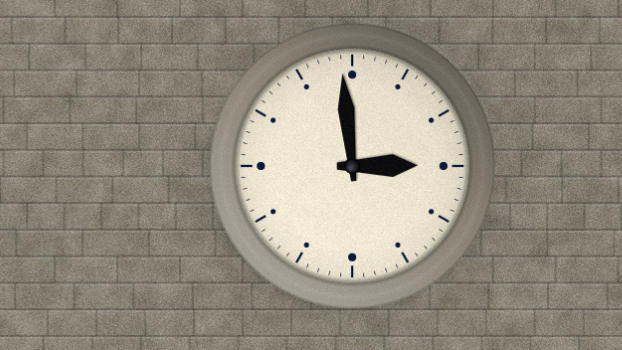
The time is 2h59
